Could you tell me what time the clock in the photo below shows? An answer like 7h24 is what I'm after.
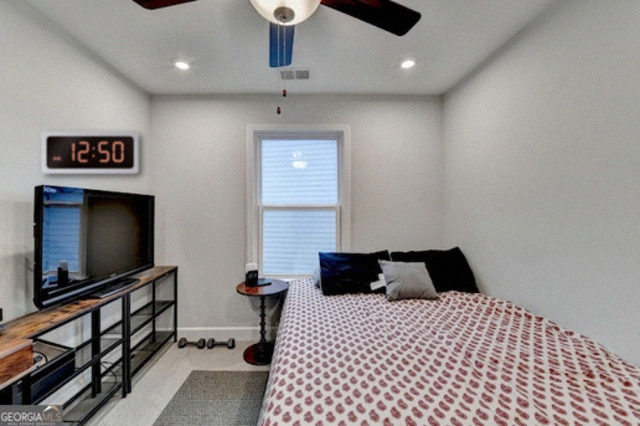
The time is 12h50
